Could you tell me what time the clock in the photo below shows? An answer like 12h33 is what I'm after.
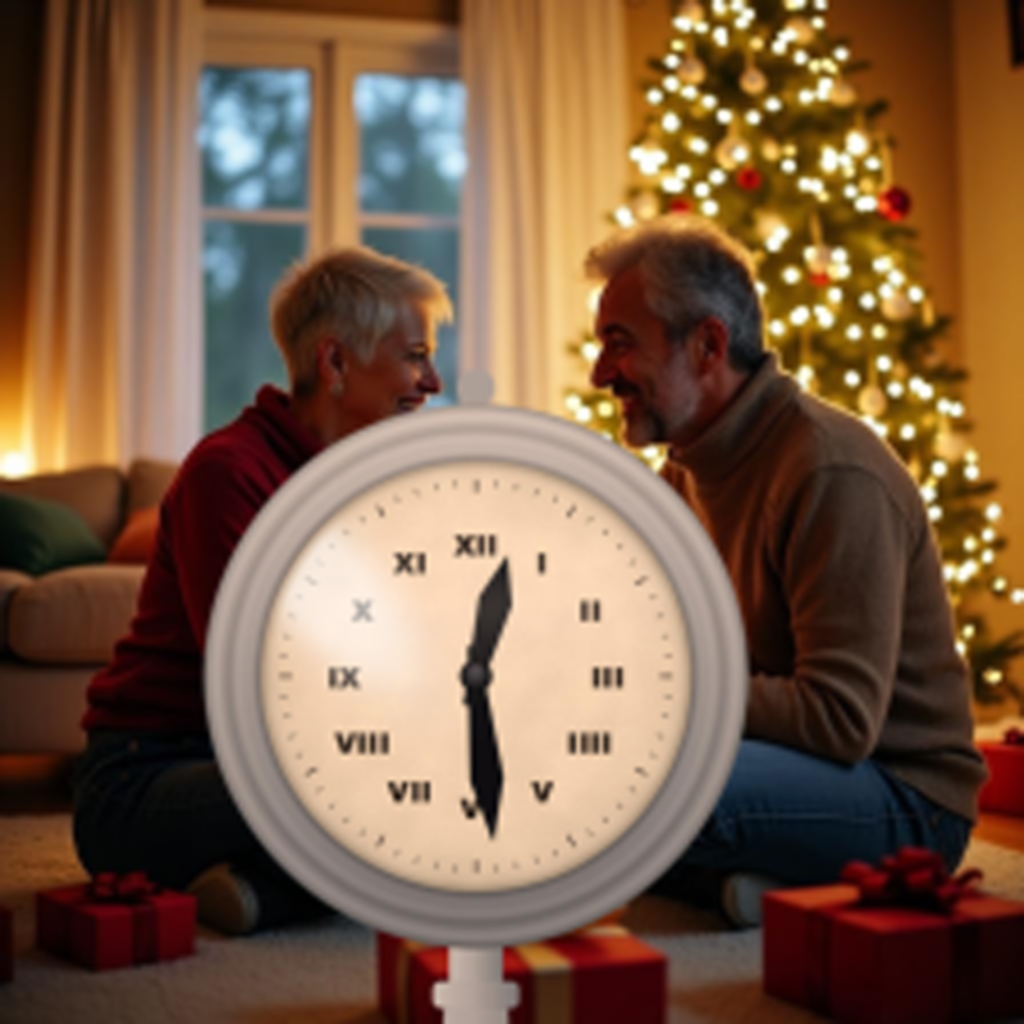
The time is 12h29
